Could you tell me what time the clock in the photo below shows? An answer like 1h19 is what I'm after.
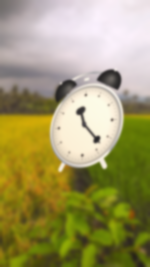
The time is 11h23
